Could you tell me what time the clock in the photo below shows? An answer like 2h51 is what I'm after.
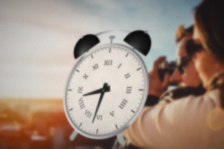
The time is 8h32
